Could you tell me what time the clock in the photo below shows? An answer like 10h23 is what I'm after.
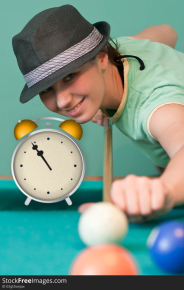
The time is 10h54
